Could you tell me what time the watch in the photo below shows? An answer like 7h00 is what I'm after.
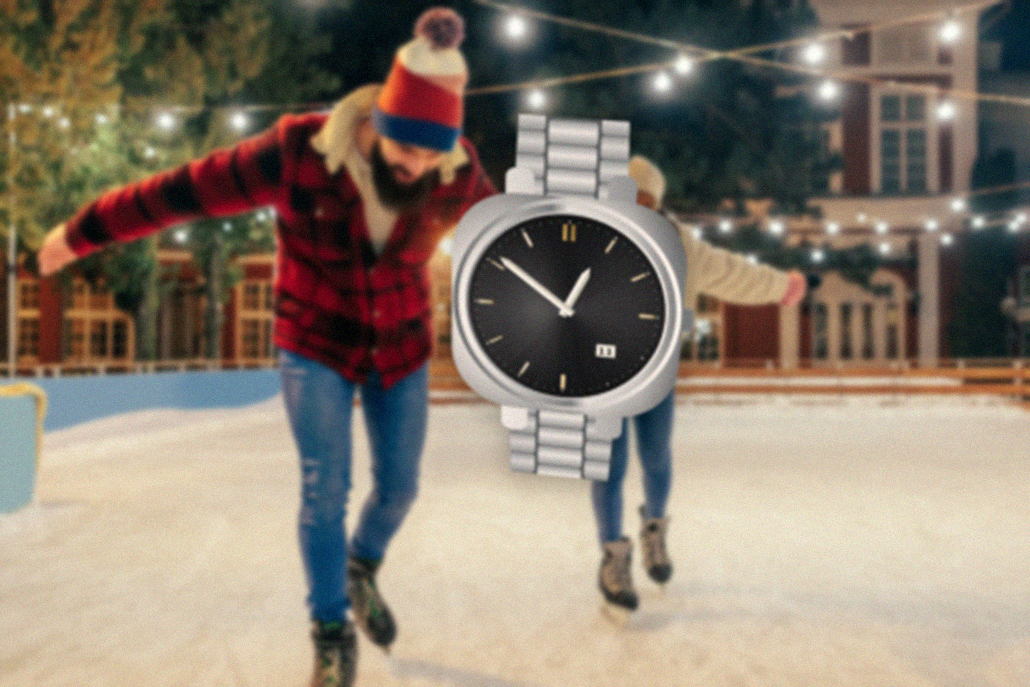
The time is 12h51
